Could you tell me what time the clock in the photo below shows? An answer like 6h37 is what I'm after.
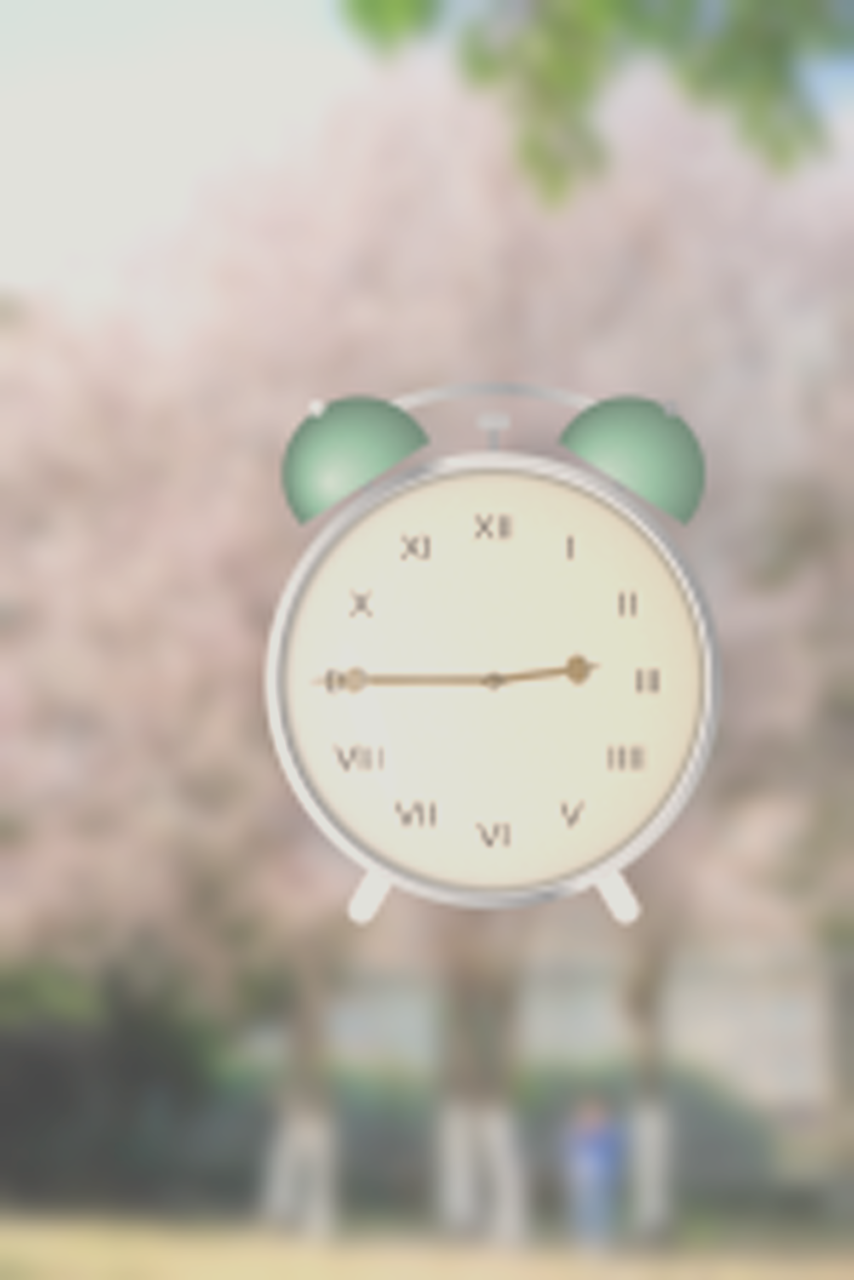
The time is 2h45
